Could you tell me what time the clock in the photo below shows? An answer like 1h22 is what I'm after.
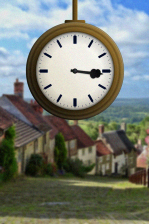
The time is 3h16
